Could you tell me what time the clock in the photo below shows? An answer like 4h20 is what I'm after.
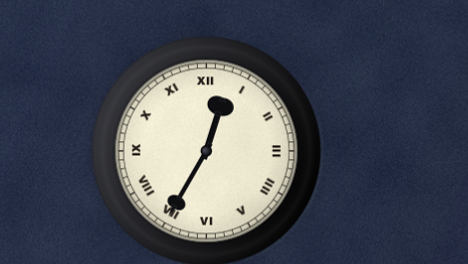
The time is 12h35
